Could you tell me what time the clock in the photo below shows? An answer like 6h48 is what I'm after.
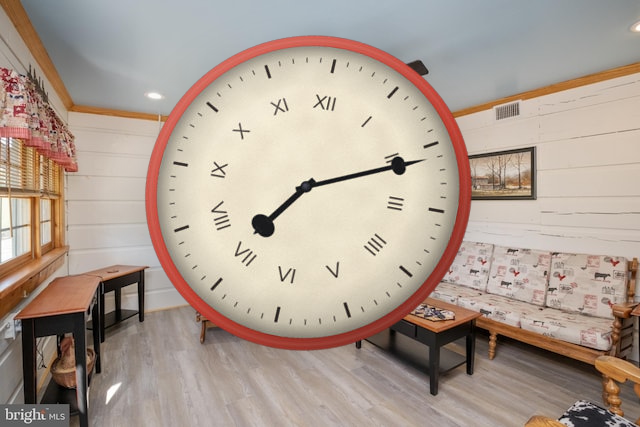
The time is 7h11
